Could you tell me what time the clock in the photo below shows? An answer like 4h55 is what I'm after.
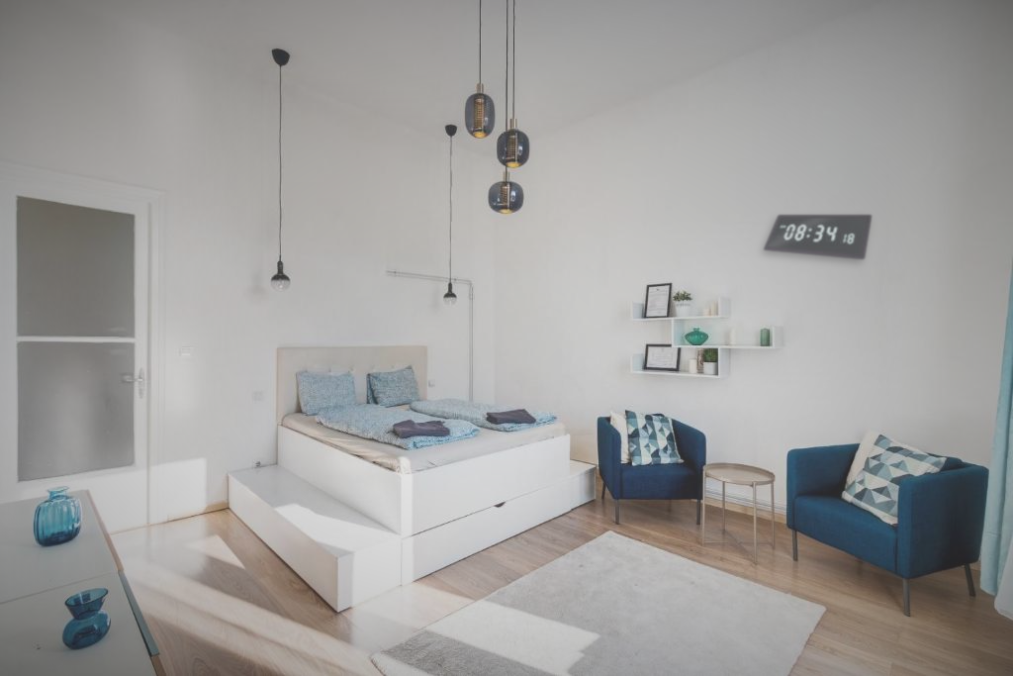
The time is 8h34
